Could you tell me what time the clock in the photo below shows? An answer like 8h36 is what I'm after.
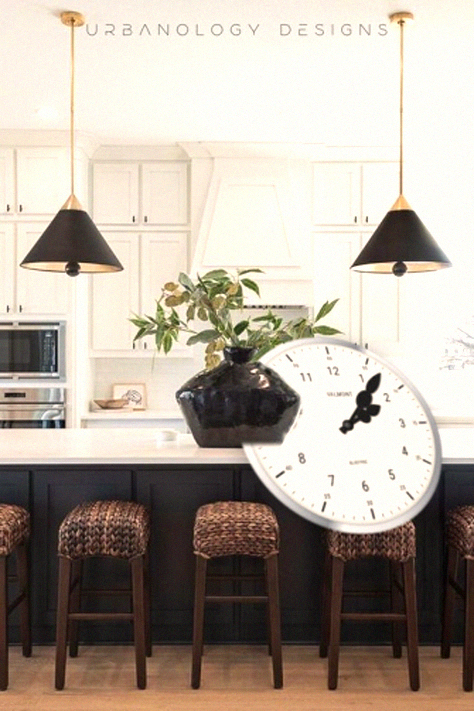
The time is 2h07
